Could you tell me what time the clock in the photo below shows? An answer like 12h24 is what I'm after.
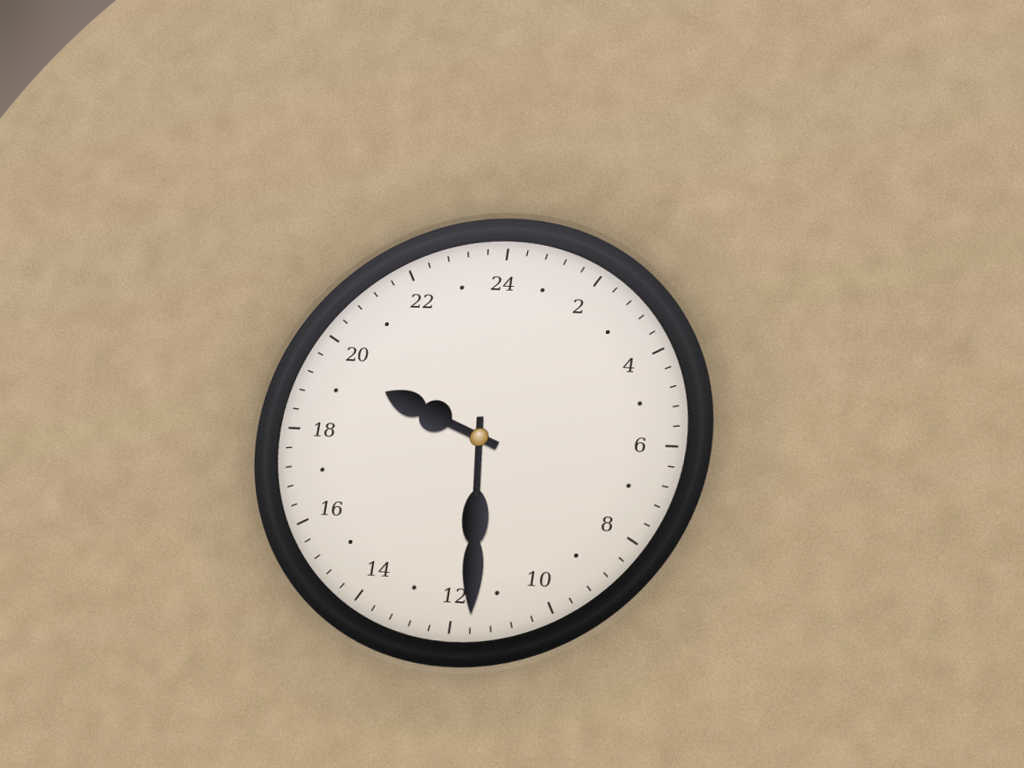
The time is 19h29
